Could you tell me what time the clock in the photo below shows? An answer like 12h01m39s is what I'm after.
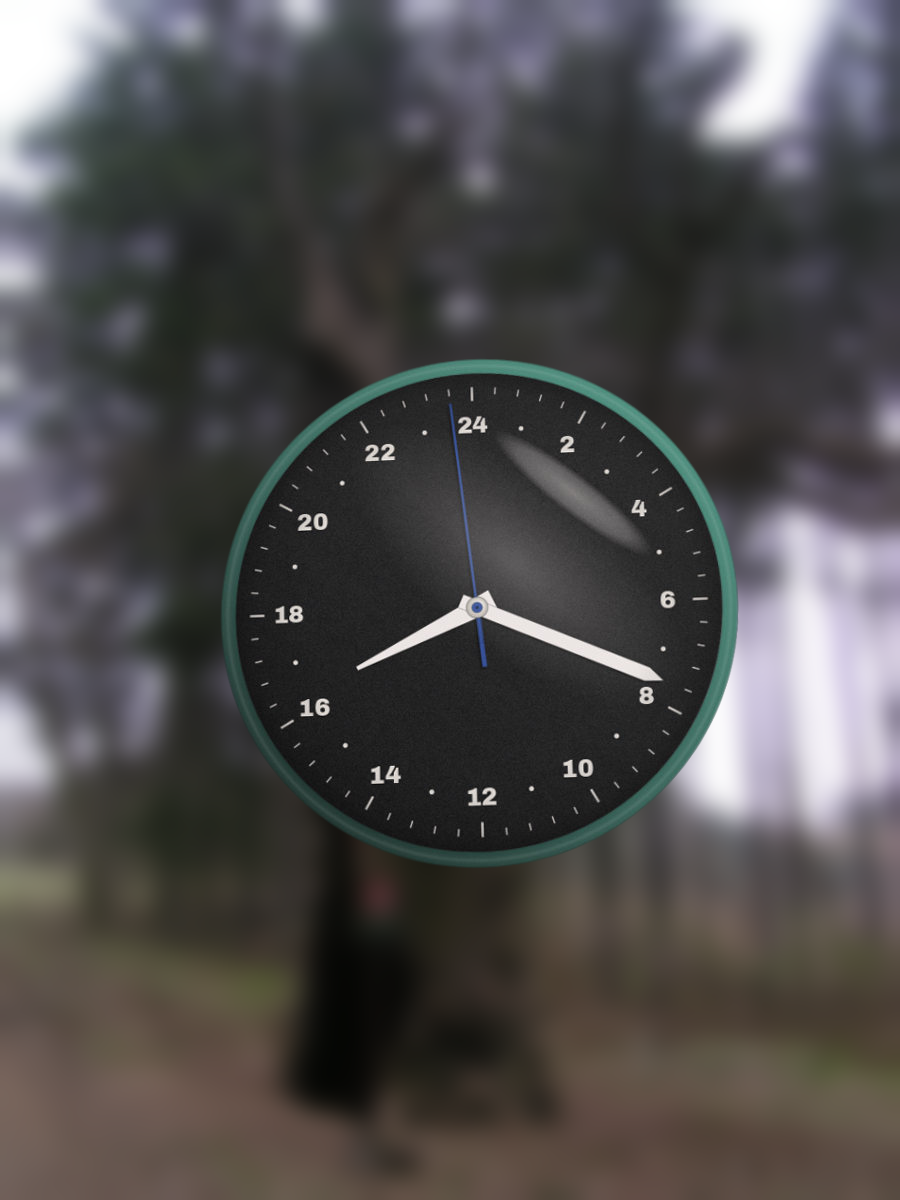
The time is 16h18m59s
